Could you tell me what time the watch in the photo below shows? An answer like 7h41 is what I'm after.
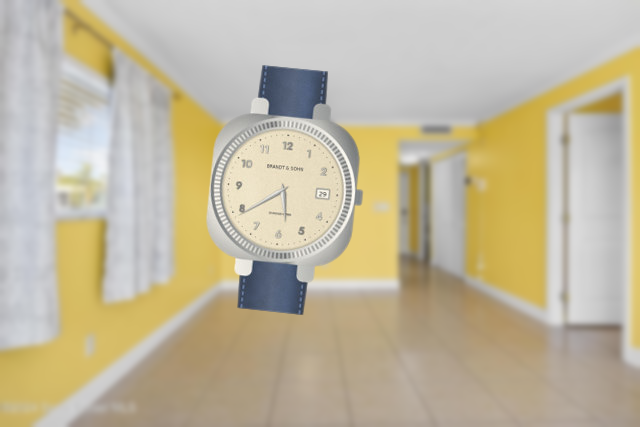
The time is 5h39
